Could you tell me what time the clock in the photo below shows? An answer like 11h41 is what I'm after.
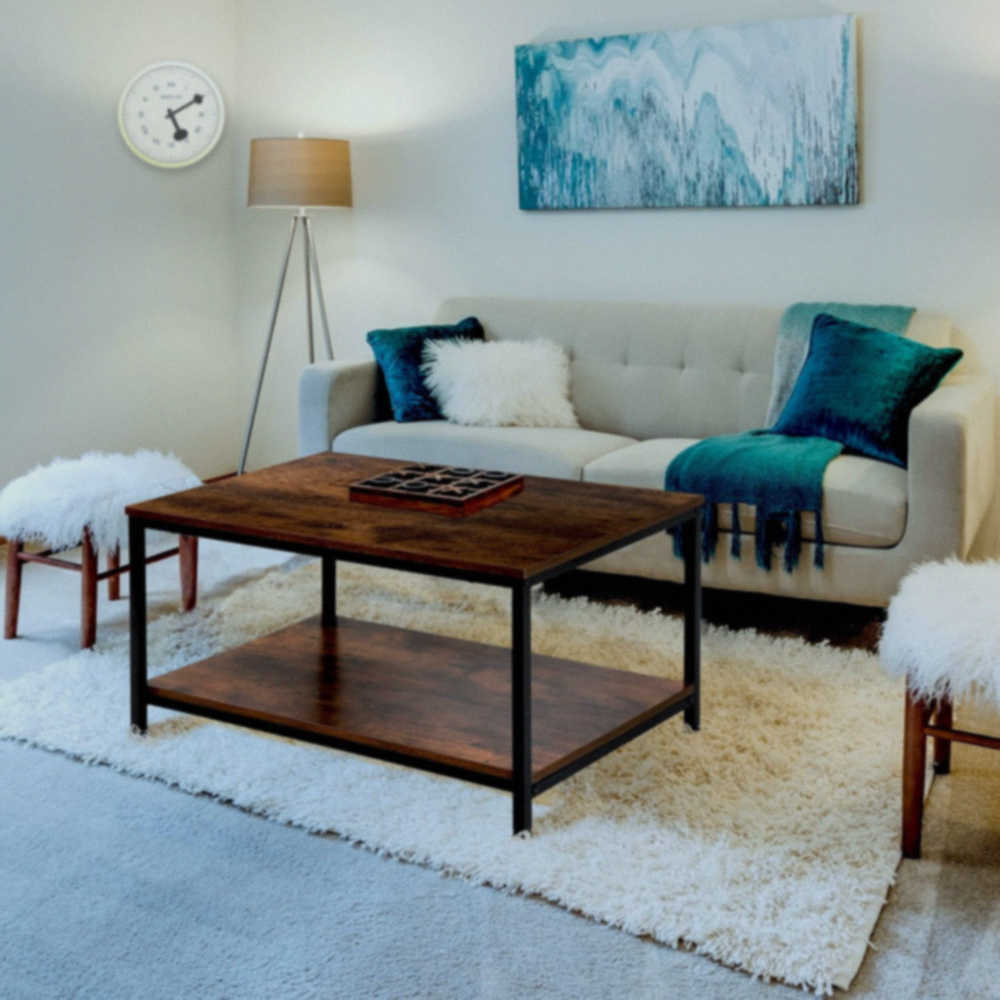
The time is 5h10
